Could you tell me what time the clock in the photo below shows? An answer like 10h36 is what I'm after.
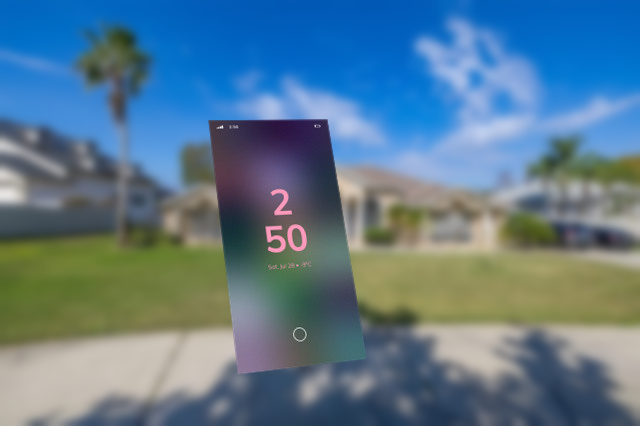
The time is 2h50
